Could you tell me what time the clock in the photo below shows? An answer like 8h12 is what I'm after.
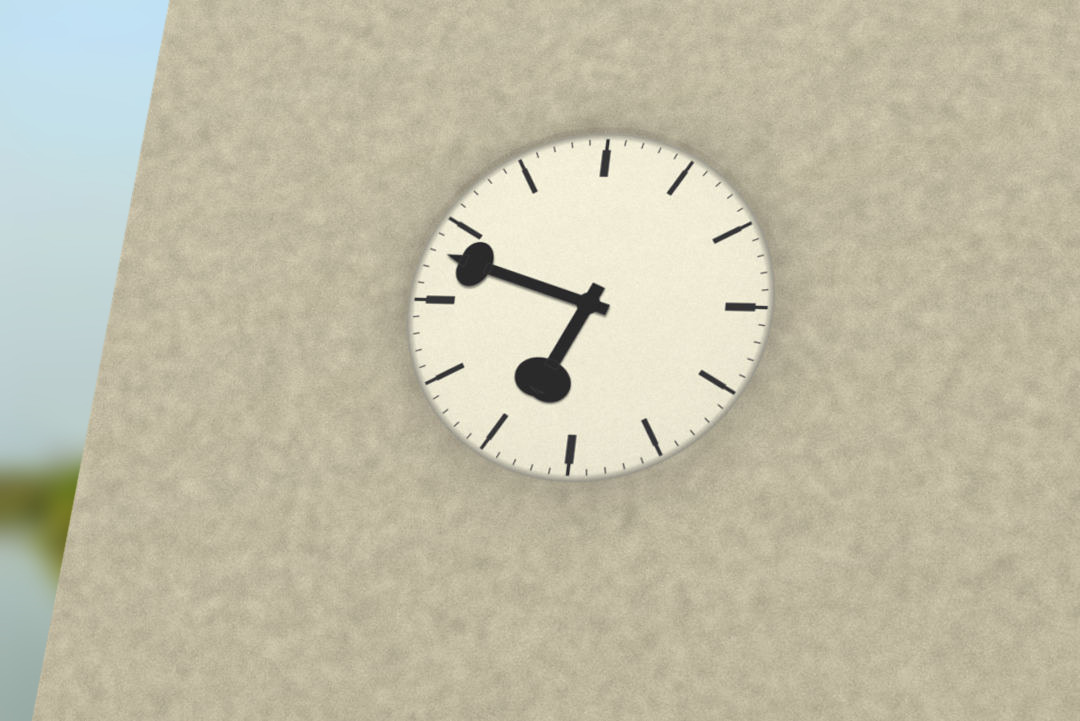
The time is 6h48
